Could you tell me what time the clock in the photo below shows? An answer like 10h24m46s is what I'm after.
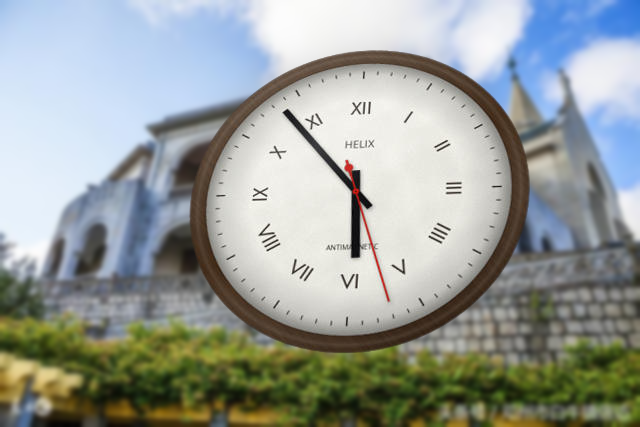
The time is 5h53m27s
